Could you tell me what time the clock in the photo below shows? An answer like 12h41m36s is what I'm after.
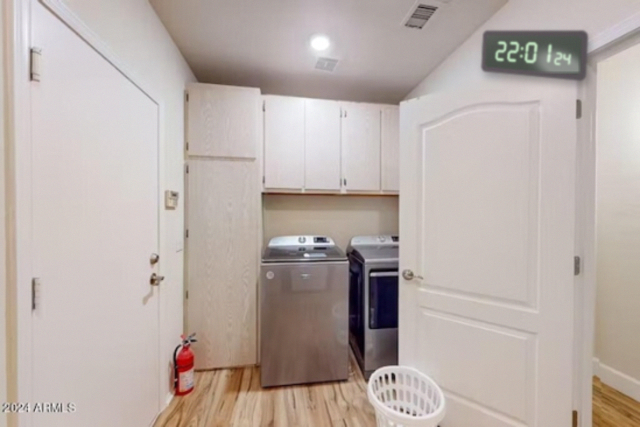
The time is 22h01m24s
